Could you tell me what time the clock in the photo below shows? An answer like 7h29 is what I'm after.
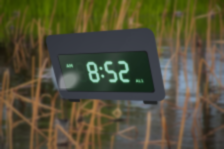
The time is 8h52
